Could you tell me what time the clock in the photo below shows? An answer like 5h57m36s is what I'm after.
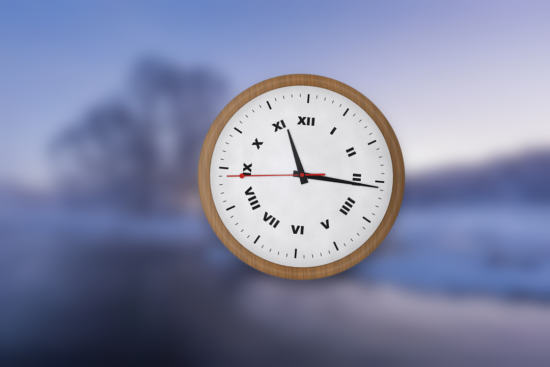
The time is 11h15m44s
